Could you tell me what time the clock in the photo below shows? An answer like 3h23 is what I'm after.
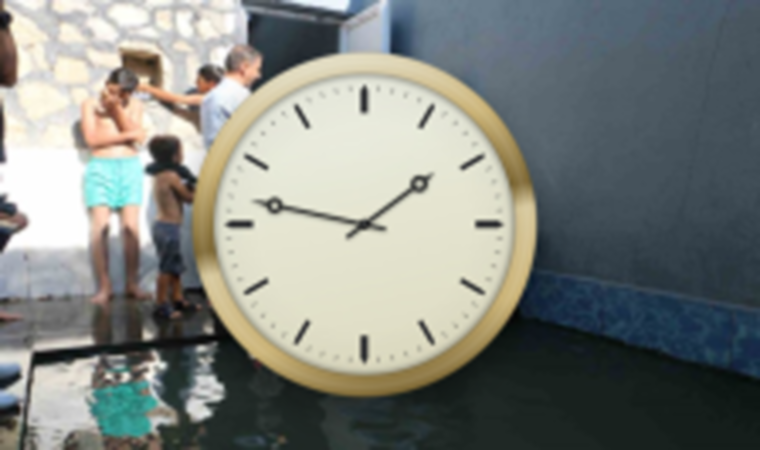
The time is 1h47
